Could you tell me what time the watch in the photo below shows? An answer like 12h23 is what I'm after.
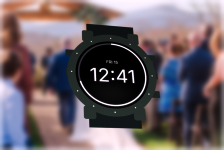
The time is 12h41
